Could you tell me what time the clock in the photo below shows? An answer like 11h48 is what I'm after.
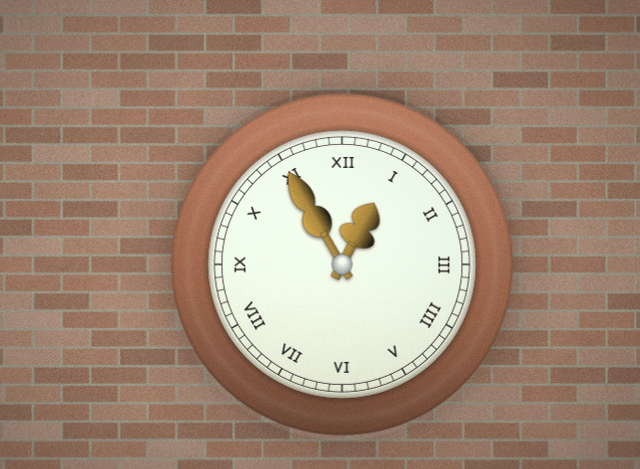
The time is 12h55
